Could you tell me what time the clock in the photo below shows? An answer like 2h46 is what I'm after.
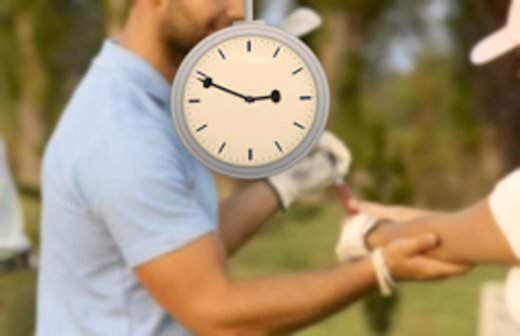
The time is 2h49
